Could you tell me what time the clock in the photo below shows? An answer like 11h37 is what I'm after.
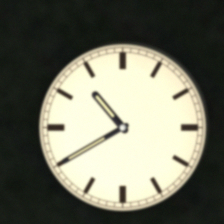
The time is 10h40
